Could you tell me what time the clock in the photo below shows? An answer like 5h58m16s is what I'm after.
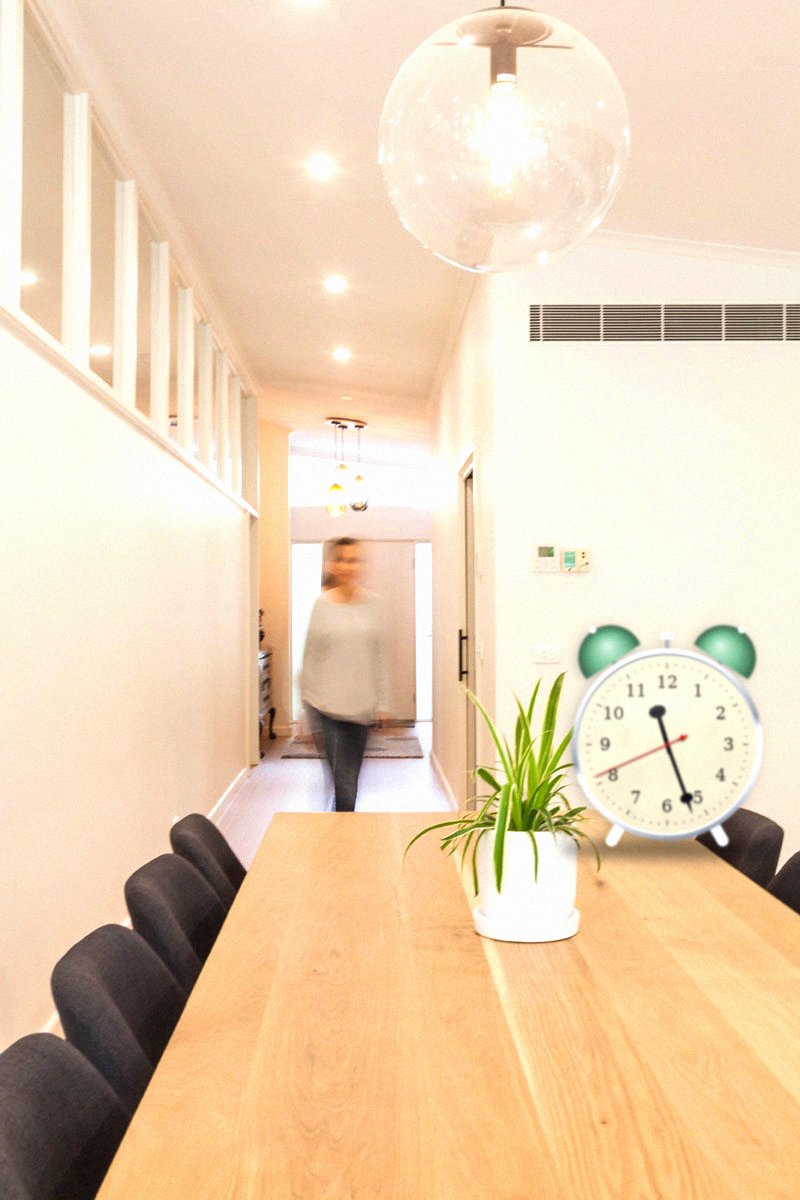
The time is 11h26m41s
